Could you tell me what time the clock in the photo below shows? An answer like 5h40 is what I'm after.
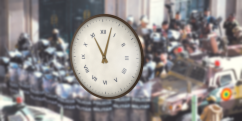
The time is 11h03
